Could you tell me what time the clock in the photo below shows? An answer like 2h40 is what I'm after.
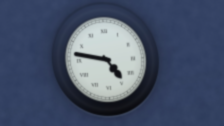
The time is 4h47
